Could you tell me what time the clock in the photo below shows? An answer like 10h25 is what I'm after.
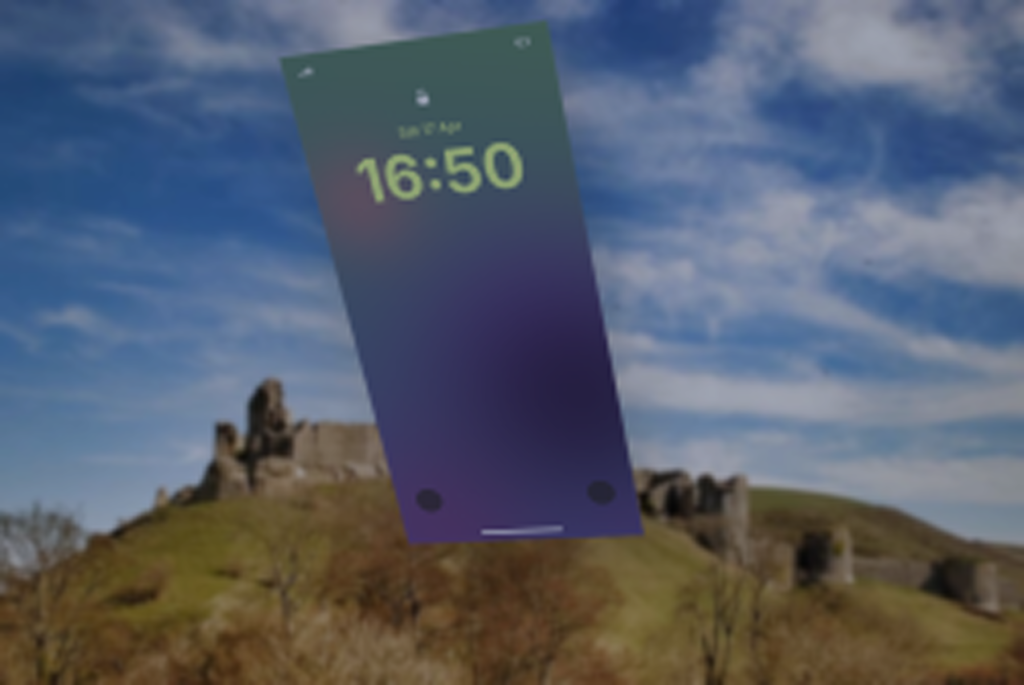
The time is 16h50
